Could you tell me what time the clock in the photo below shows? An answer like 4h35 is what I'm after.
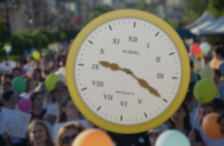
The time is 9h20
